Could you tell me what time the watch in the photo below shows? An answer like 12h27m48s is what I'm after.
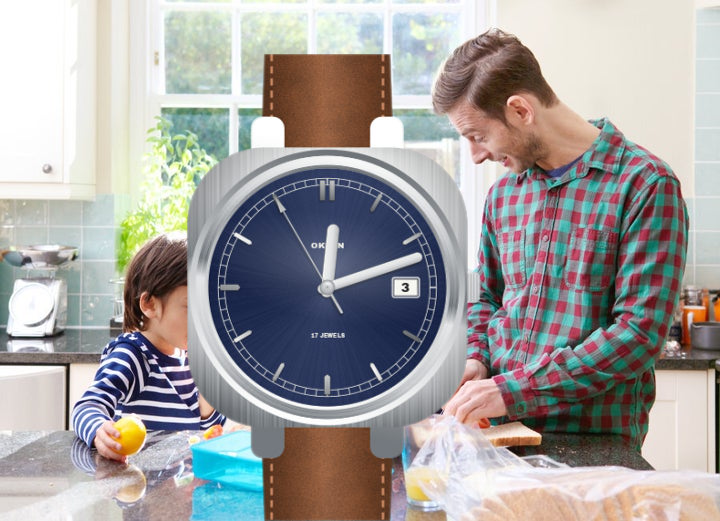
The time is 12h11m55s
